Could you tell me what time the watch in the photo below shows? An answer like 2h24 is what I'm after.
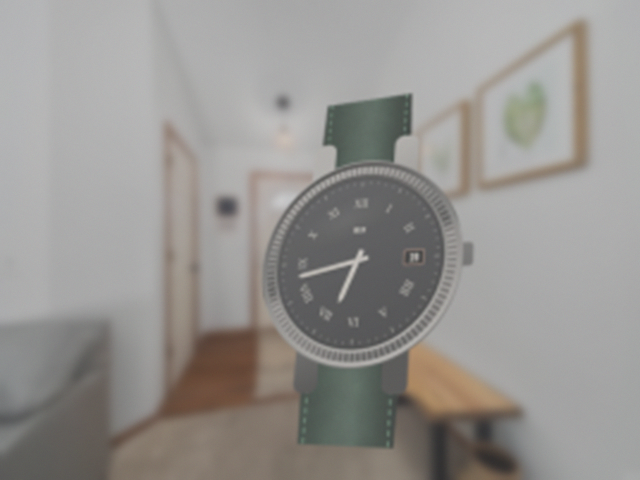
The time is 6h43
